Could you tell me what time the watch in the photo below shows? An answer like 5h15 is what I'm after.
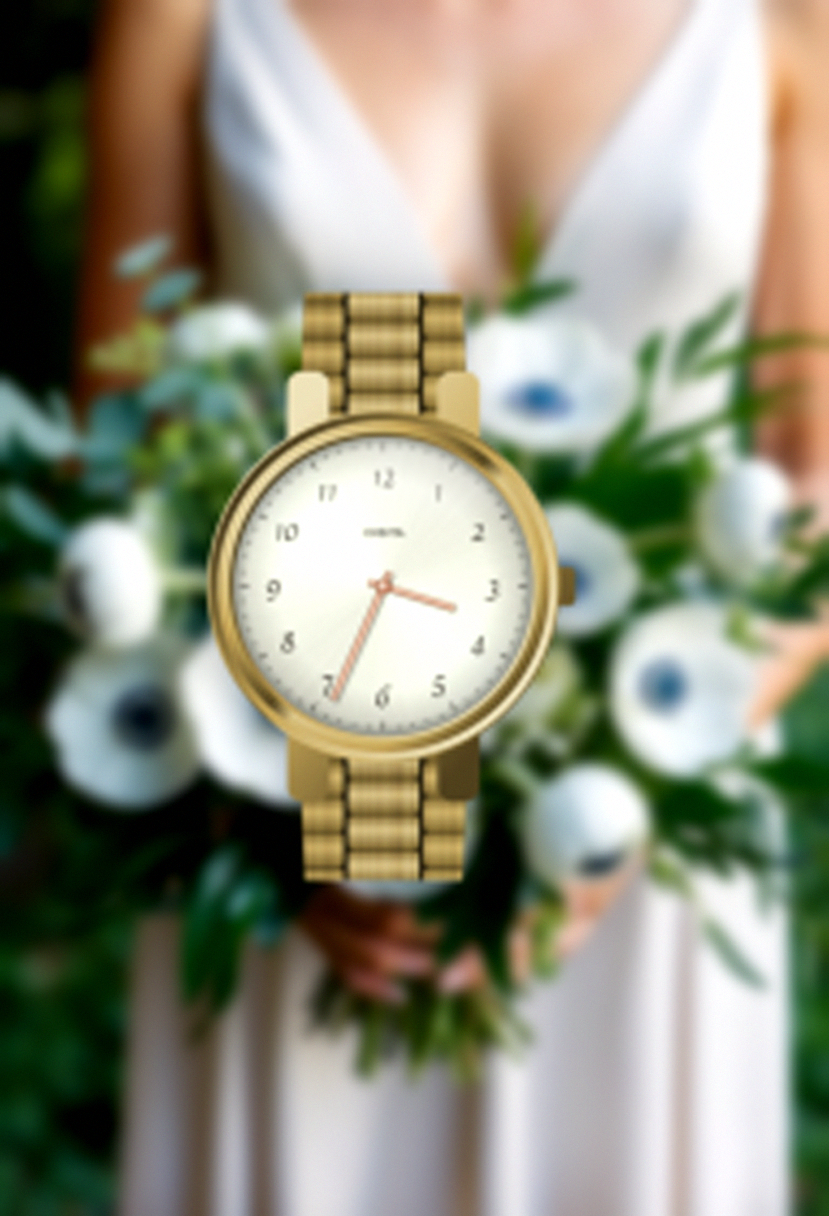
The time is 3h34
